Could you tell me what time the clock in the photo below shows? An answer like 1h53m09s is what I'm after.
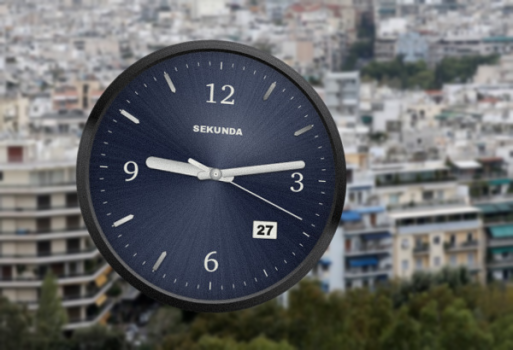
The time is 9h13m19s
